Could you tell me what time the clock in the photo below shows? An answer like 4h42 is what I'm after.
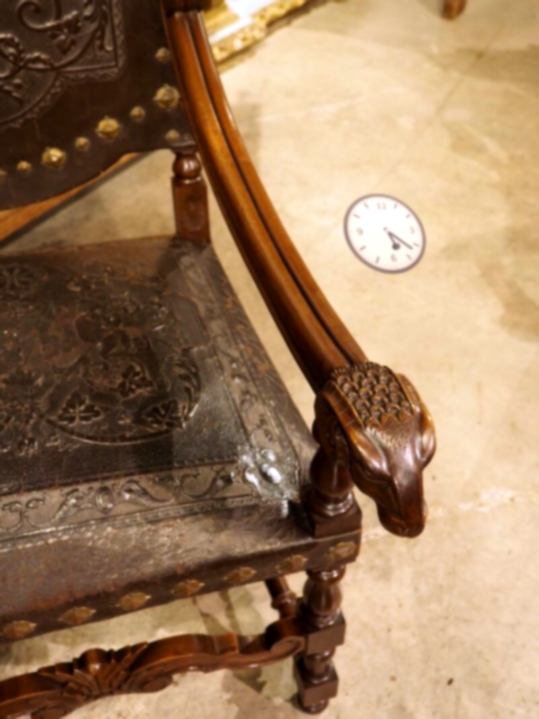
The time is 5h22
